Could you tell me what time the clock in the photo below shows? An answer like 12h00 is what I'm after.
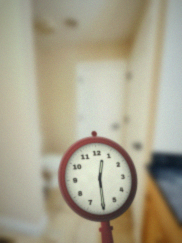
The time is 12h30
